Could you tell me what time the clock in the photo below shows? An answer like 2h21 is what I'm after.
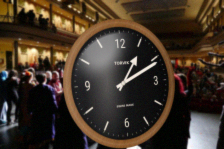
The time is 1h11
